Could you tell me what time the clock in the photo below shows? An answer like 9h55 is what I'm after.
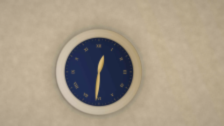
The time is 12h31
